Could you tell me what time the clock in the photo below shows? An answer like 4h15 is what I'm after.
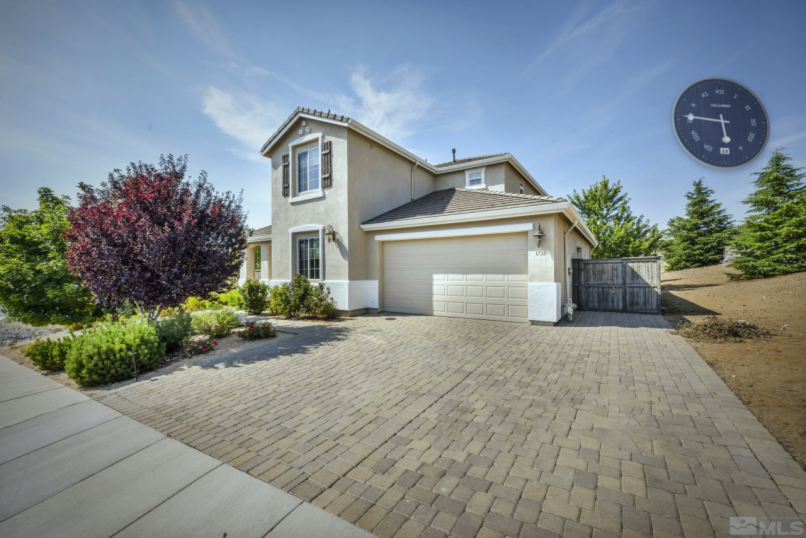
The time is 5h46
